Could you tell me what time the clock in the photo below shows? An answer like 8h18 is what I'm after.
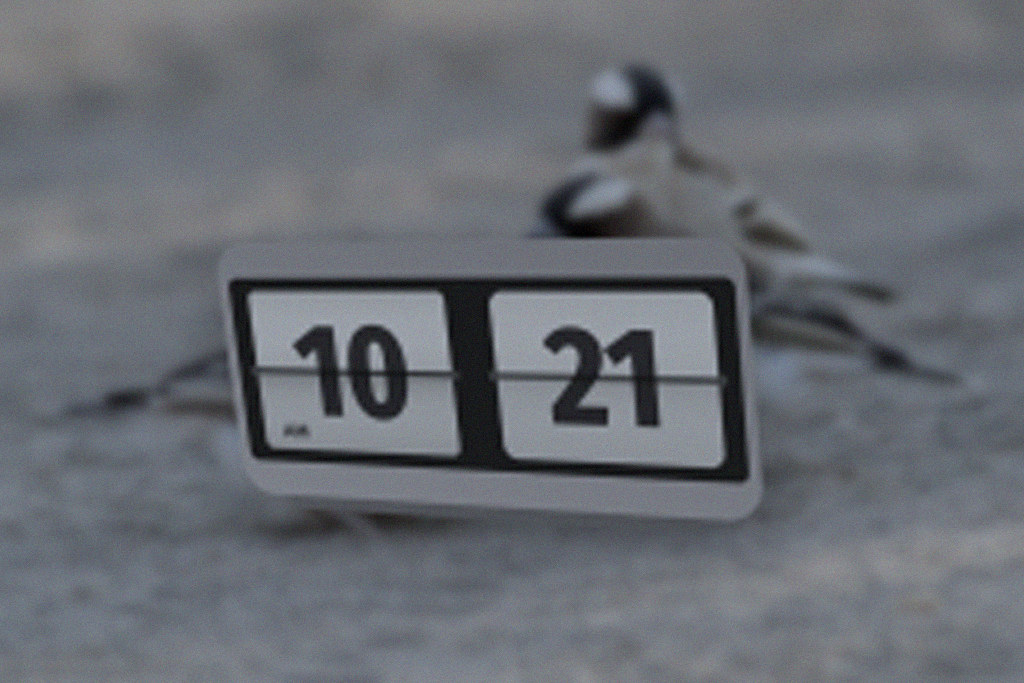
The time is 10h21
